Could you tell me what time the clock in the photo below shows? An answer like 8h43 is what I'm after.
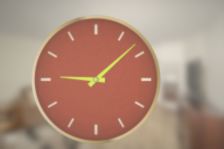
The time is 9h08
